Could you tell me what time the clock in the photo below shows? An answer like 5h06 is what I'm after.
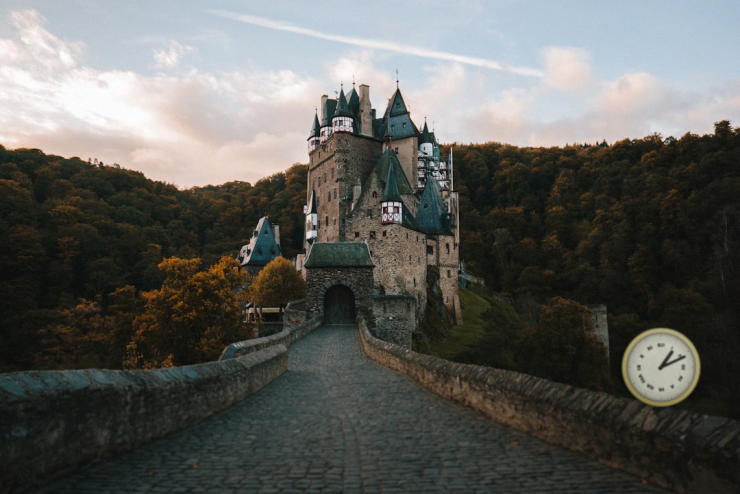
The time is 1h11
